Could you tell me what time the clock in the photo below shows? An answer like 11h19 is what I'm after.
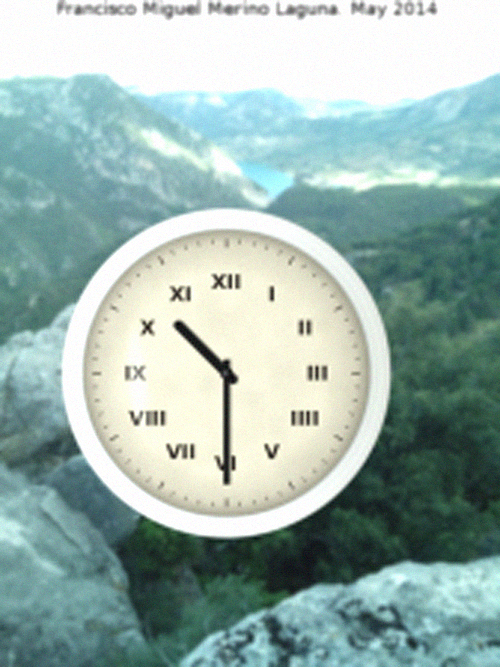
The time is 10h30
